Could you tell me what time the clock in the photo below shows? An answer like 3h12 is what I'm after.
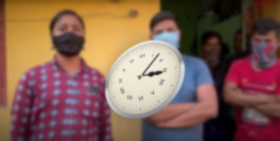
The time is 3h07
